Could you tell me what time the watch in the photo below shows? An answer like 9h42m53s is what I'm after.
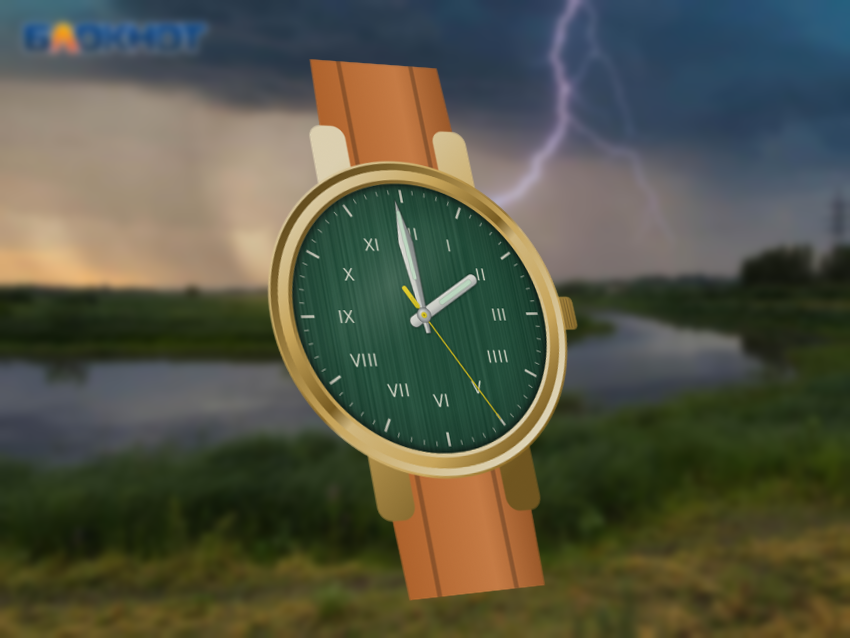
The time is 1h59m25s
